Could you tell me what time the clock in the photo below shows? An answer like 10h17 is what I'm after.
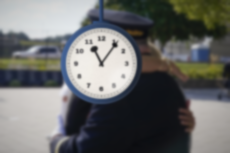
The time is 11h06
